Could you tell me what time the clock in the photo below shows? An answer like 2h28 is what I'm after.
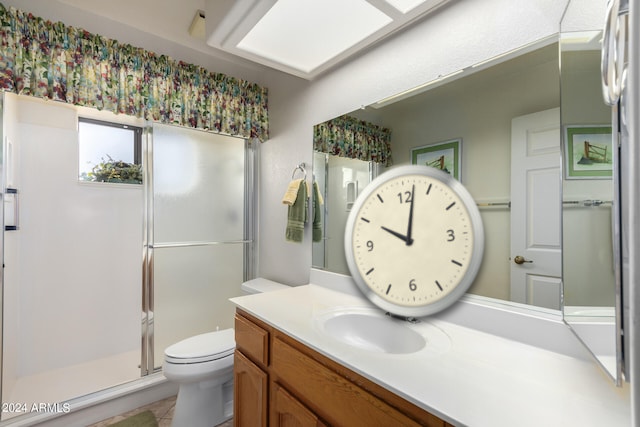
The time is 10h02
